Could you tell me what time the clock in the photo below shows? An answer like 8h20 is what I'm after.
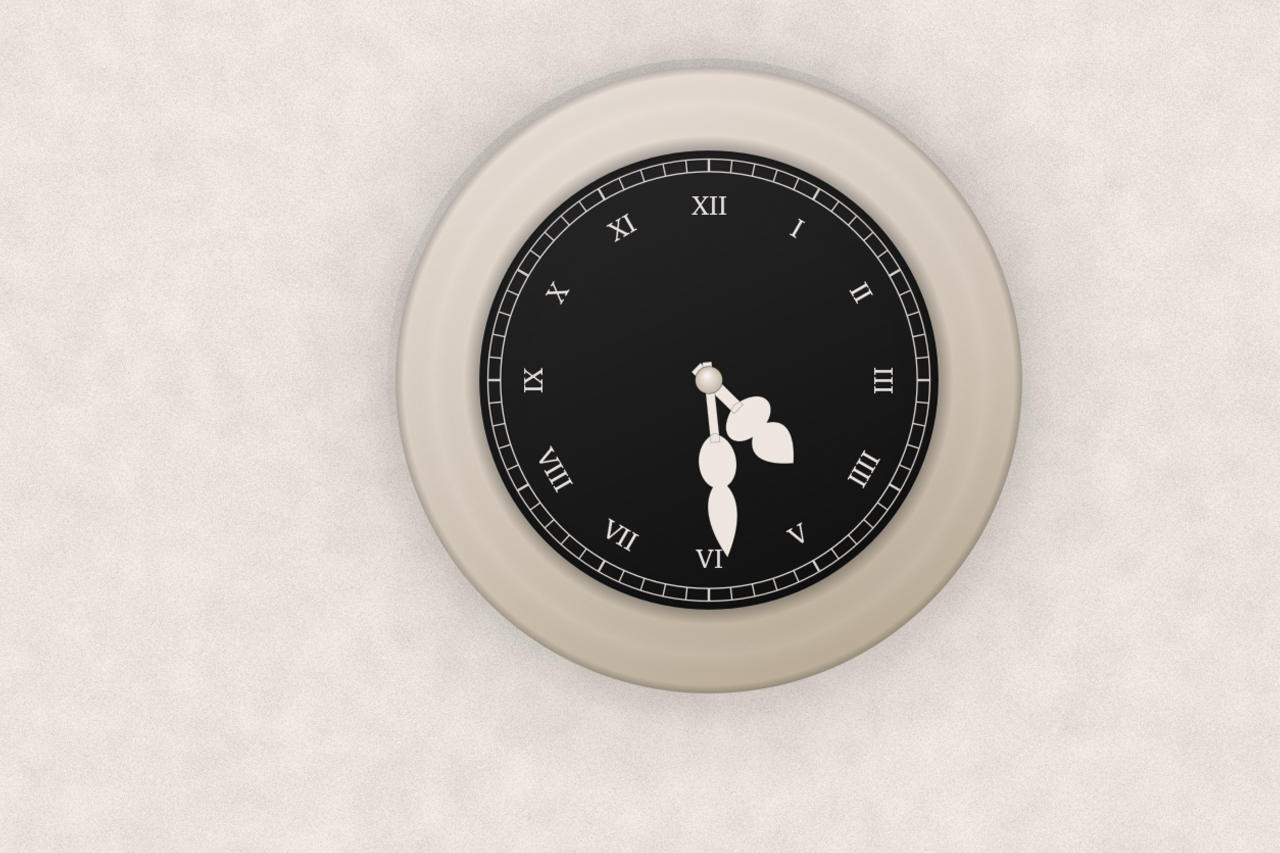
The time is 4h29
